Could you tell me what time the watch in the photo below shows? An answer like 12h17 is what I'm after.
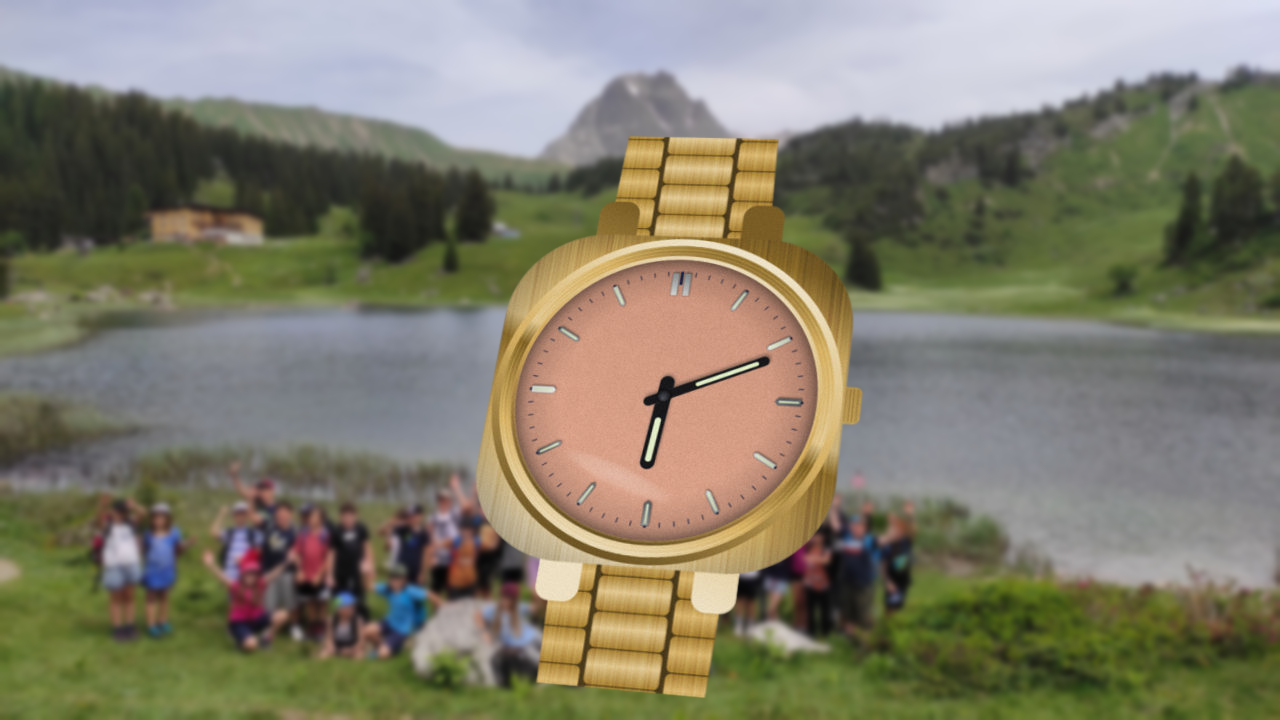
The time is 6h11
